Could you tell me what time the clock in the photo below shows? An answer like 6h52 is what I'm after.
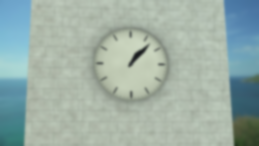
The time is 1h07
